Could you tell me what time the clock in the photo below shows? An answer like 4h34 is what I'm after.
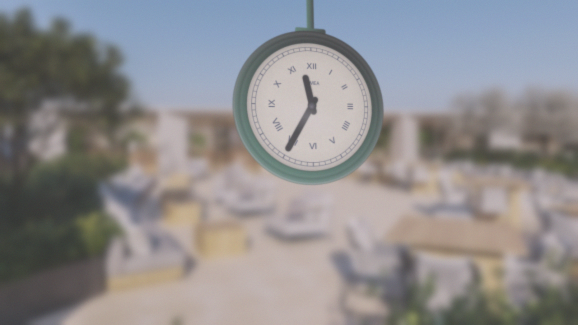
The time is 11h35
